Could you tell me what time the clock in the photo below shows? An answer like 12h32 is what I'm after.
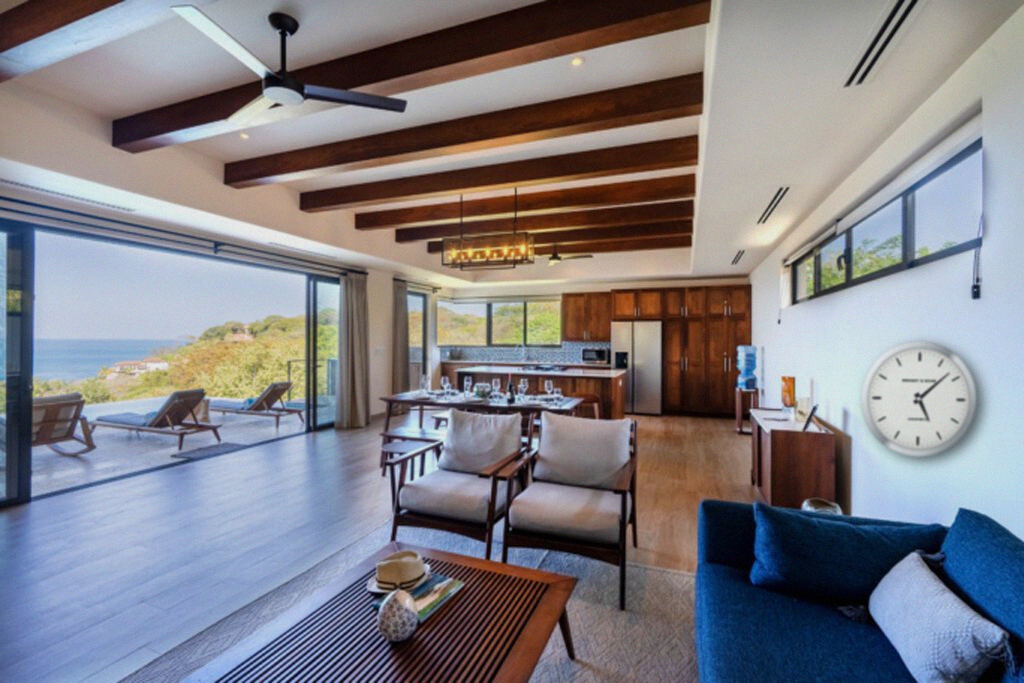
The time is 5h08
